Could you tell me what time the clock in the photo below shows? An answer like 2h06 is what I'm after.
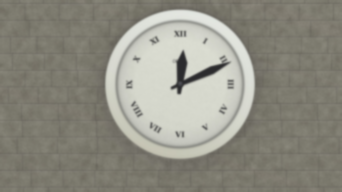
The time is 12h11
